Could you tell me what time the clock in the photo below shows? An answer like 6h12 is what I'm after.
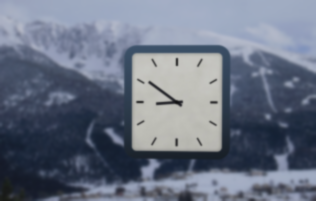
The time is 8h51
